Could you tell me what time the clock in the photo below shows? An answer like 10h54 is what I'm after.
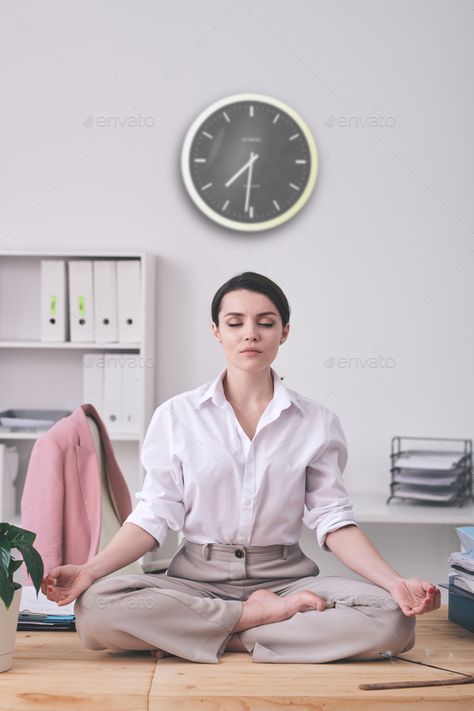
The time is 7h31
